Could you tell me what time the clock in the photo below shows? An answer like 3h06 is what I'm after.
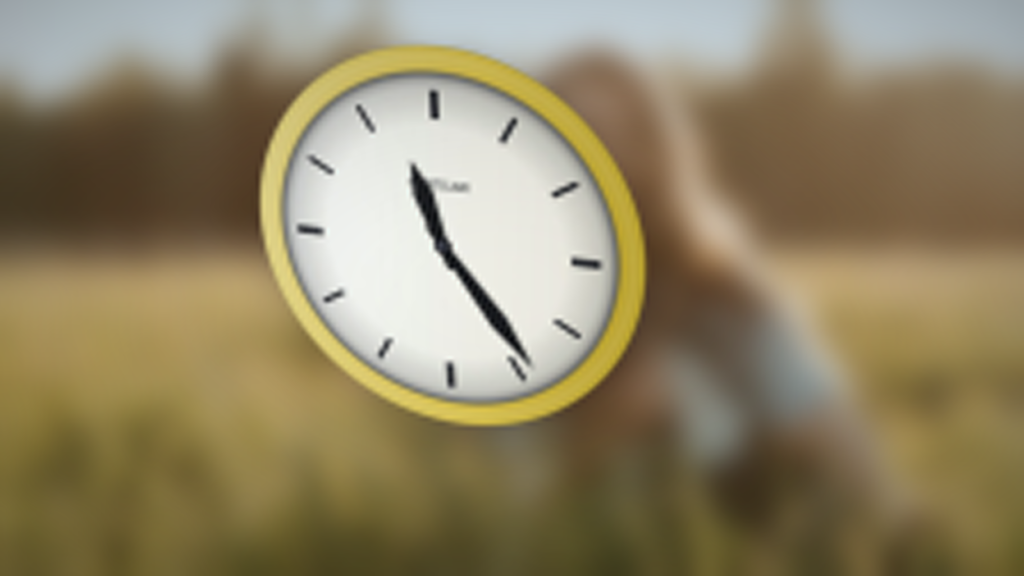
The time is 11h24
